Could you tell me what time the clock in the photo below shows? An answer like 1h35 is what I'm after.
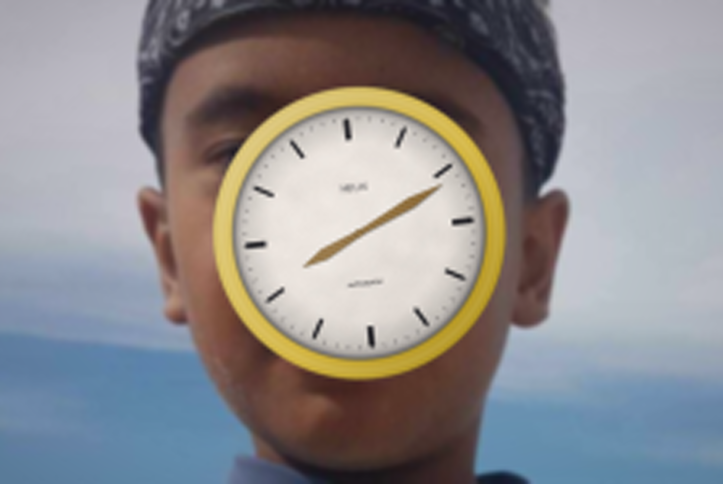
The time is 8h11
